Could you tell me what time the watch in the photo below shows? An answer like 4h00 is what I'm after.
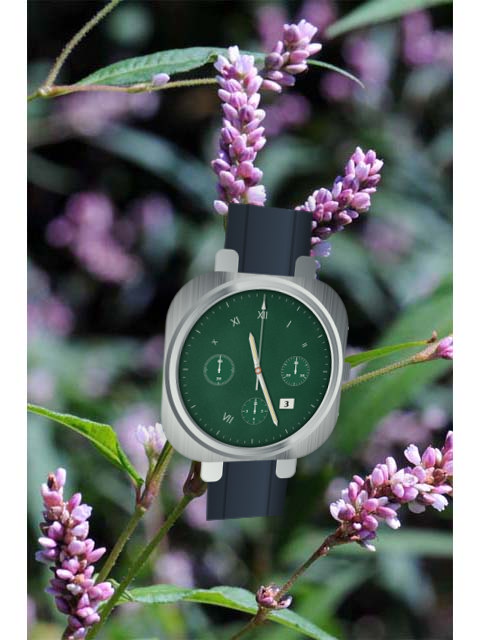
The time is 11h26
